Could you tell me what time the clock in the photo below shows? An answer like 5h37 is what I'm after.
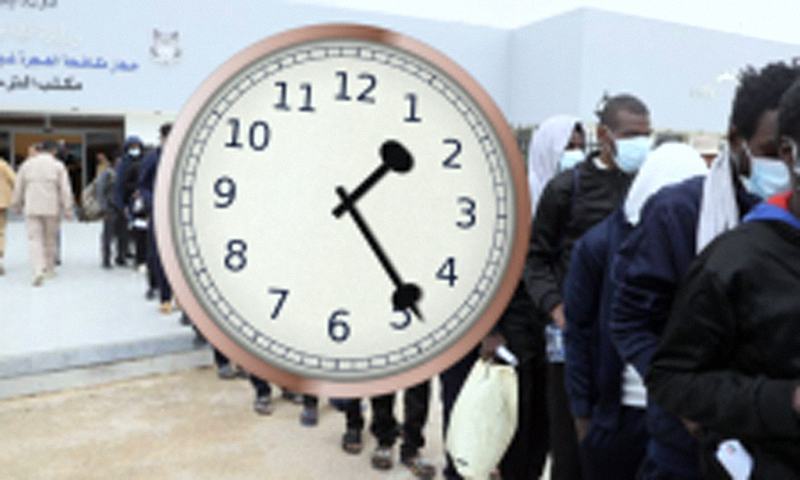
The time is 1h24
